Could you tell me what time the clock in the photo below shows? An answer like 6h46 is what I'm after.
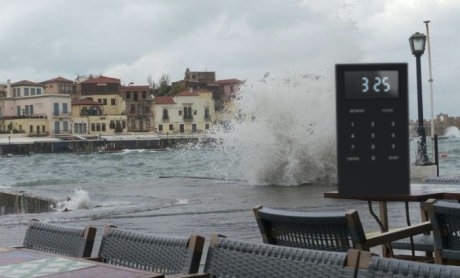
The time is 3h25
